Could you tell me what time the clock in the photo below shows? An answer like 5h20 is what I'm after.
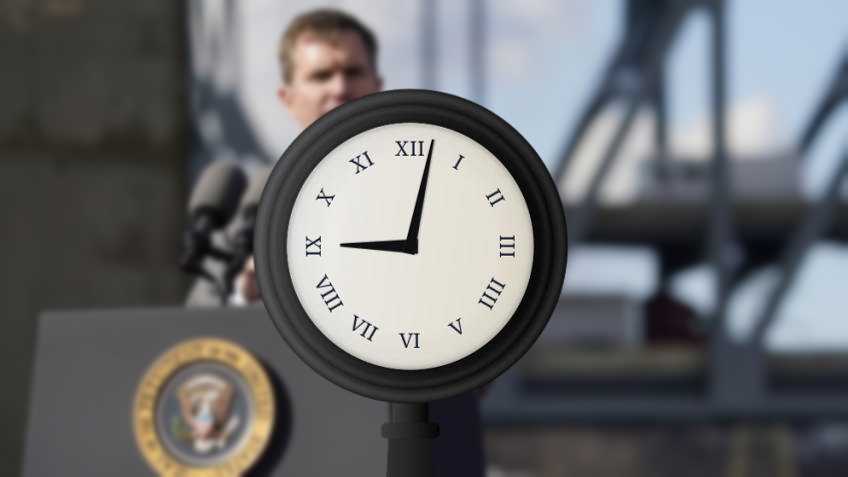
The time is 9h02
